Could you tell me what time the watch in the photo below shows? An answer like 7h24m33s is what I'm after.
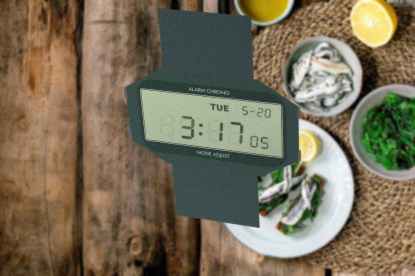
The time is 3h17m05s
